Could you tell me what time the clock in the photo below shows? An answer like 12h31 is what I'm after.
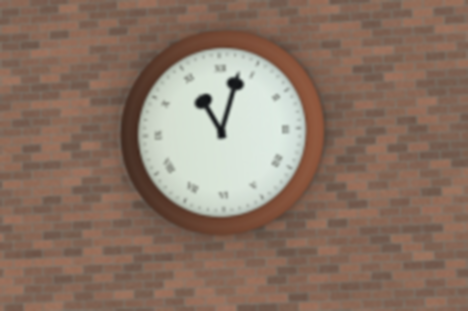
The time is 11h03
